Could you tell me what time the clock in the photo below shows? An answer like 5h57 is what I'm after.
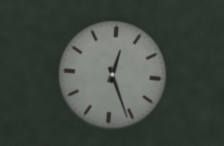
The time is 12h26
